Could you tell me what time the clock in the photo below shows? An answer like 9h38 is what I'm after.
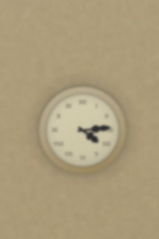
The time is 4h14
